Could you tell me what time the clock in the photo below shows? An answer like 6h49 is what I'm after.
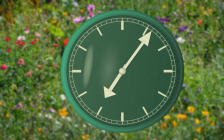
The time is 7h06
